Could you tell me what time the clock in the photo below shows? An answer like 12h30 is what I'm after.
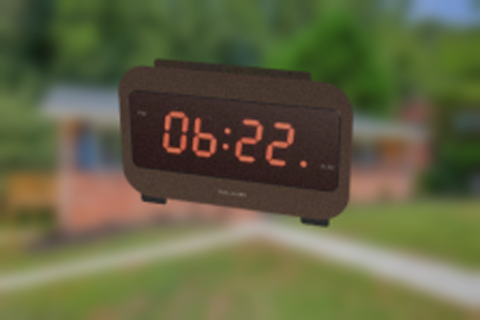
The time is 6h22
